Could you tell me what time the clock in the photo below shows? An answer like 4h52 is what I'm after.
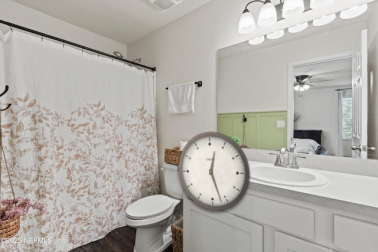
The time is 12h27
